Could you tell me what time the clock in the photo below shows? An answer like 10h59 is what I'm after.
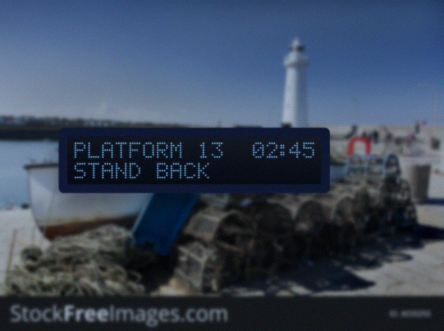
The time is 2h45
